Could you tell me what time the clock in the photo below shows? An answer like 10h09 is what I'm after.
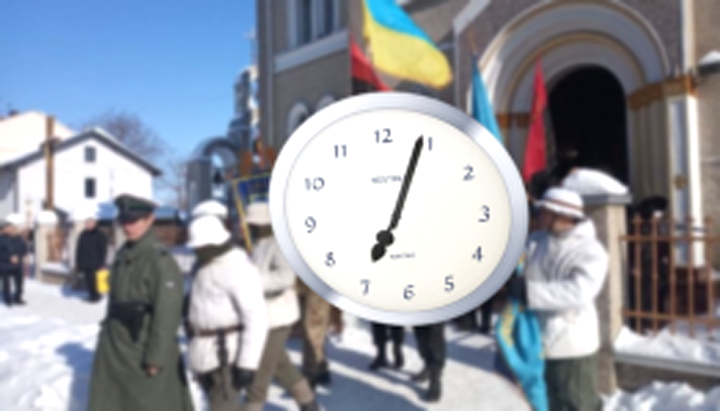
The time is 7h04
